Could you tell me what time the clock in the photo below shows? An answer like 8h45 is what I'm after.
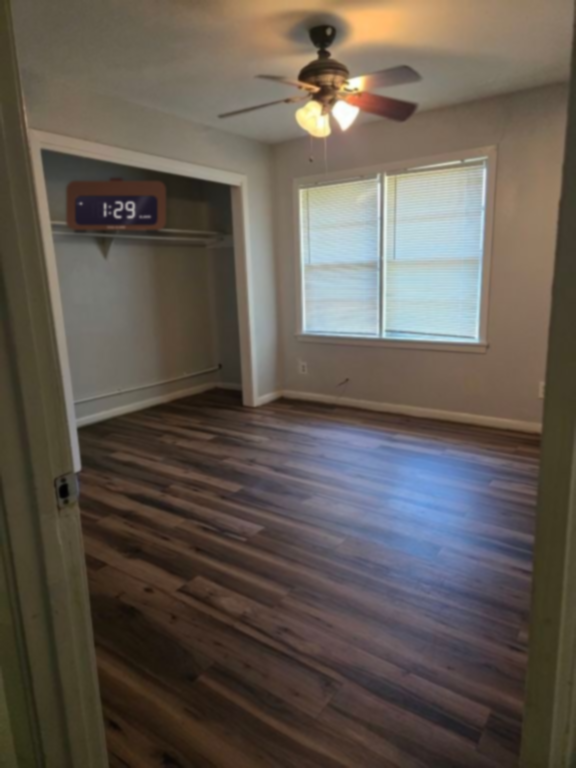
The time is 1h29
